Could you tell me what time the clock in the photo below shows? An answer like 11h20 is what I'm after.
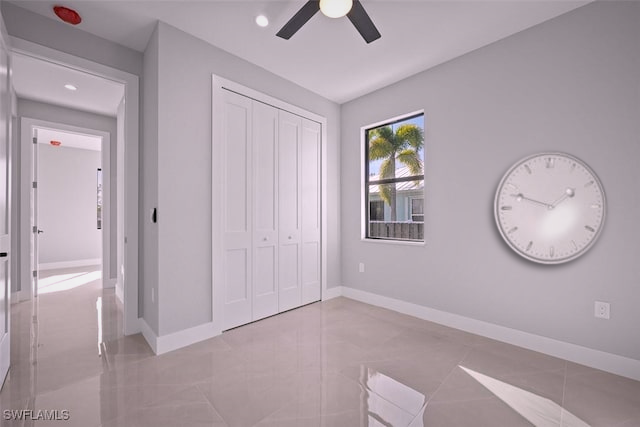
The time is 1h48
